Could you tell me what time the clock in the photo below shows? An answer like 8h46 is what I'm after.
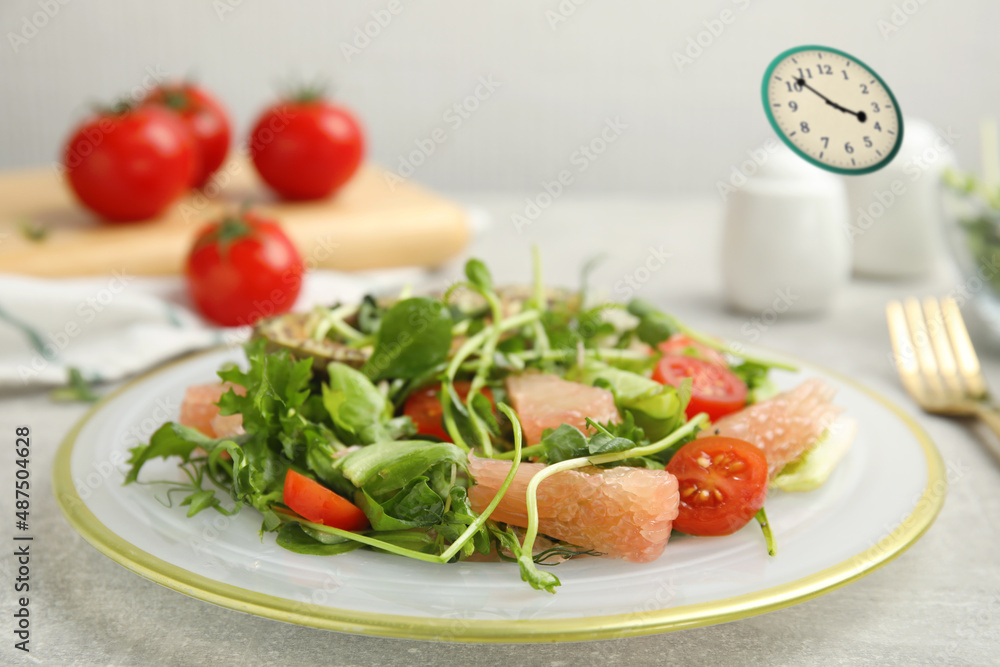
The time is 3h52
